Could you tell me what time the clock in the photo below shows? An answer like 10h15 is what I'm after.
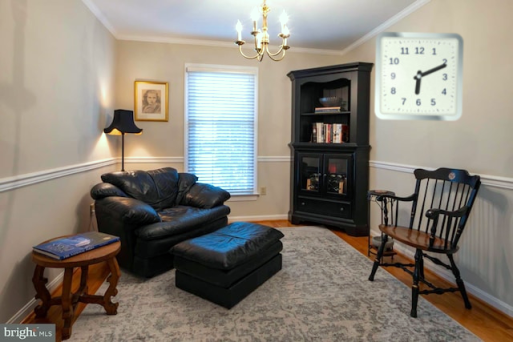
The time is 6h11
